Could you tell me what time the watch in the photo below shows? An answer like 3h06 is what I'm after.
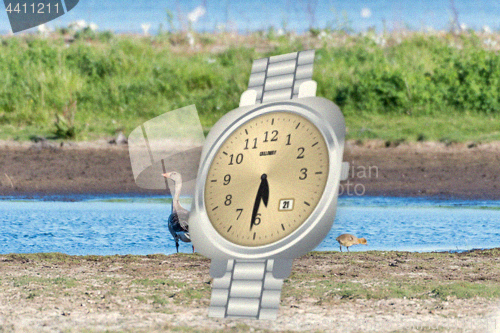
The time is 5h31
